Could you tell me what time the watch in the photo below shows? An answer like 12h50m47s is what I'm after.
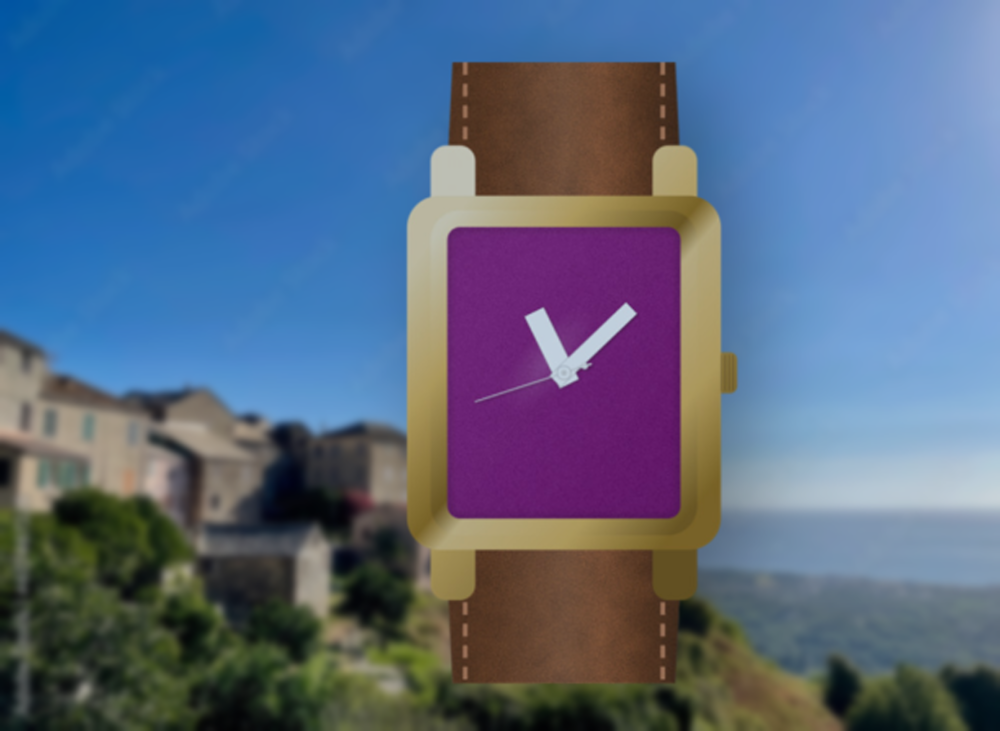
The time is 11h07m42s
